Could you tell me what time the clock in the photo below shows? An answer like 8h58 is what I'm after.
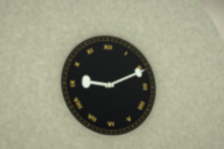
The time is 9h11
